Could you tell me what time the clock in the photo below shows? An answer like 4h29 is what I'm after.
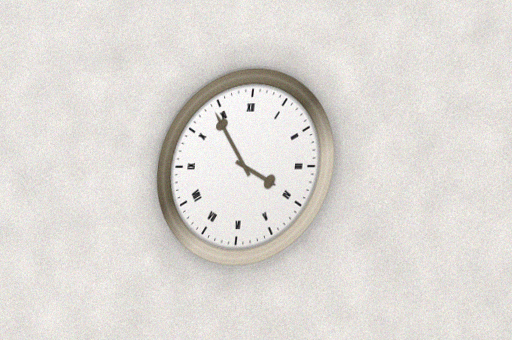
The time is 3h54
